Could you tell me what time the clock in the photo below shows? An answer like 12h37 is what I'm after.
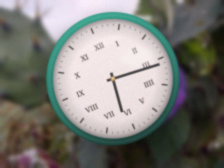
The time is 6h16
